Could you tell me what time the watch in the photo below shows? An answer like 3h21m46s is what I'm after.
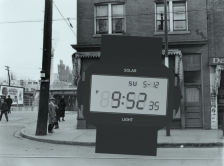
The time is 9h52m35s
